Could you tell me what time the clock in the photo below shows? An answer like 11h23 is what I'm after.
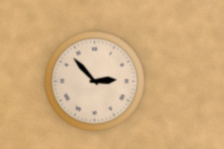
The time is 2h53
